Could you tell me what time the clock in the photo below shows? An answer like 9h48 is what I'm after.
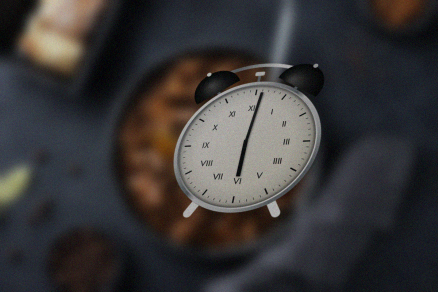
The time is 6h01
